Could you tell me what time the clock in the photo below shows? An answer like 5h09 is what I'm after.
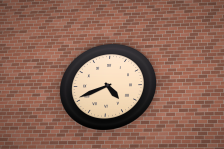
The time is 4h41
